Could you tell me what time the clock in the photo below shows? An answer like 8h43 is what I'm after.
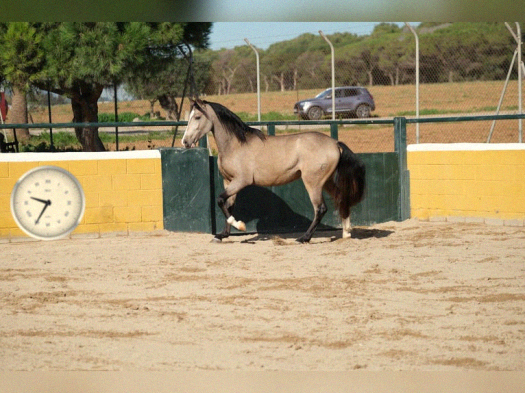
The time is 9h35
